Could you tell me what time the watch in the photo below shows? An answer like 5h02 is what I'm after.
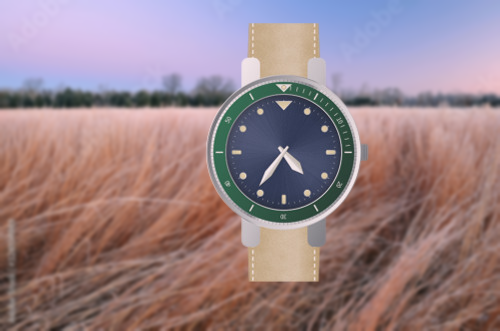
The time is 4h36
